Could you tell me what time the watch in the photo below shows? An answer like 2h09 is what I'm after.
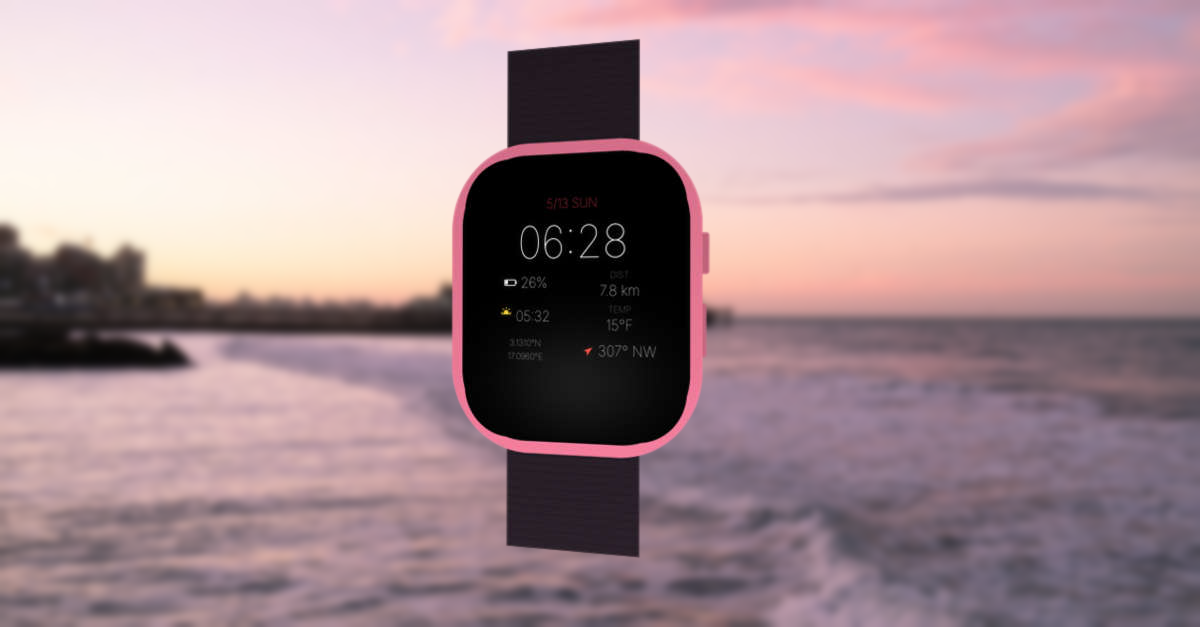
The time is 6h28
